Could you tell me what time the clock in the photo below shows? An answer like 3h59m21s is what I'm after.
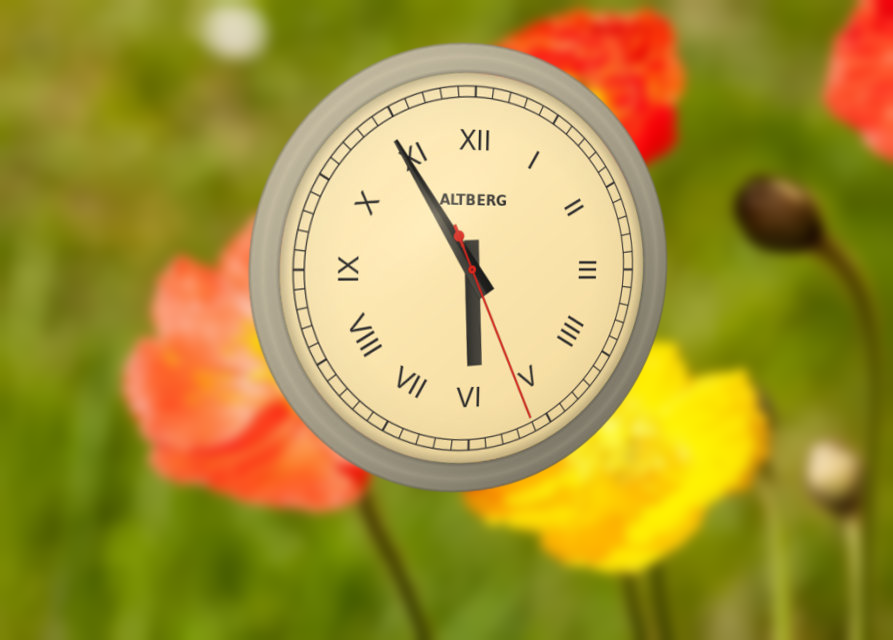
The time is 5h54m26s
